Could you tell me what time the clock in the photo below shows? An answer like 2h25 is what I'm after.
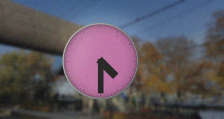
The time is 4h30
